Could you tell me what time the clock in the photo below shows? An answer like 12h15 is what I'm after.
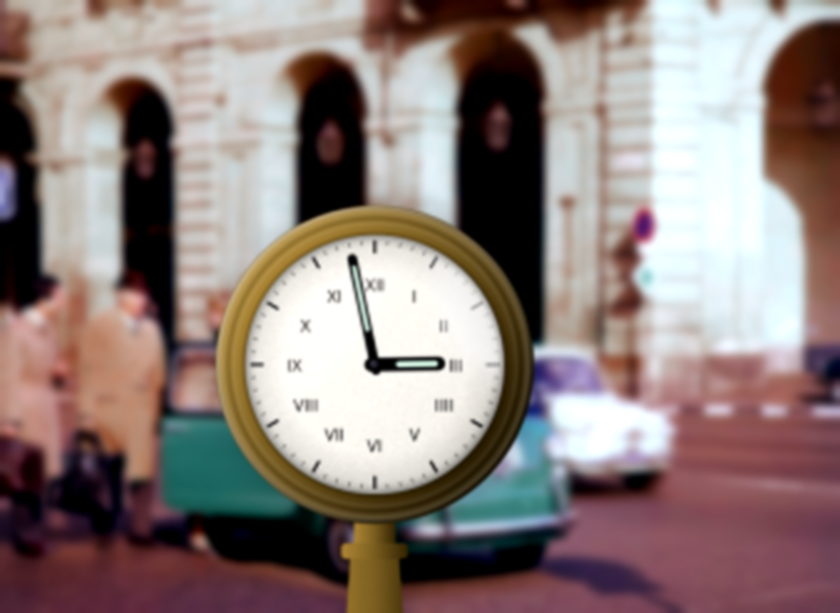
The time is 2h58
